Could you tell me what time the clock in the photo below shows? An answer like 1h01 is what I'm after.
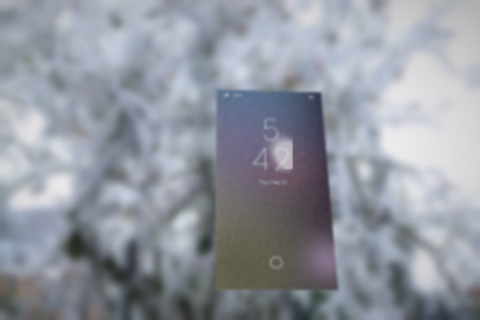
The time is 5h42
